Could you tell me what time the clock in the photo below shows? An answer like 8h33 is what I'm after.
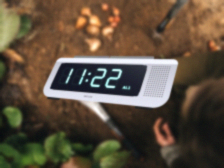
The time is 11h22
